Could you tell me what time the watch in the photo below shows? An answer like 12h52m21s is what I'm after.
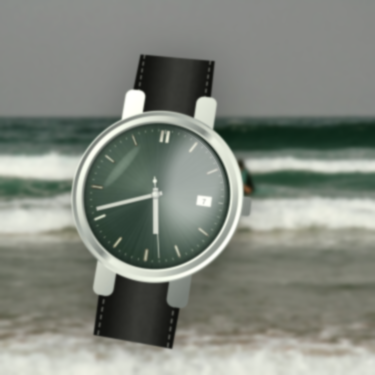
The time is 5h41m28s
